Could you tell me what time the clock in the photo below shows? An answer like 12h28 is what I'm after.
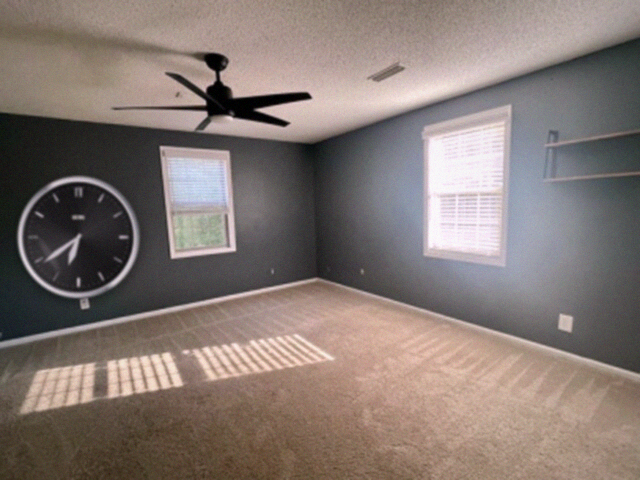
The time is 6h39
